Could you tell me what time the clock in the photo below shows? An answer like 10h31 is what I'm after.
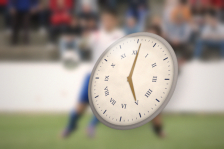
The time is 5h01
